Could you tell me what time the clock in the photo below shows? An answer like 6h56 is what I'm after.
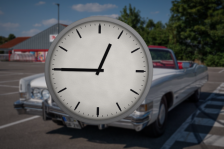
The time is 12h45
